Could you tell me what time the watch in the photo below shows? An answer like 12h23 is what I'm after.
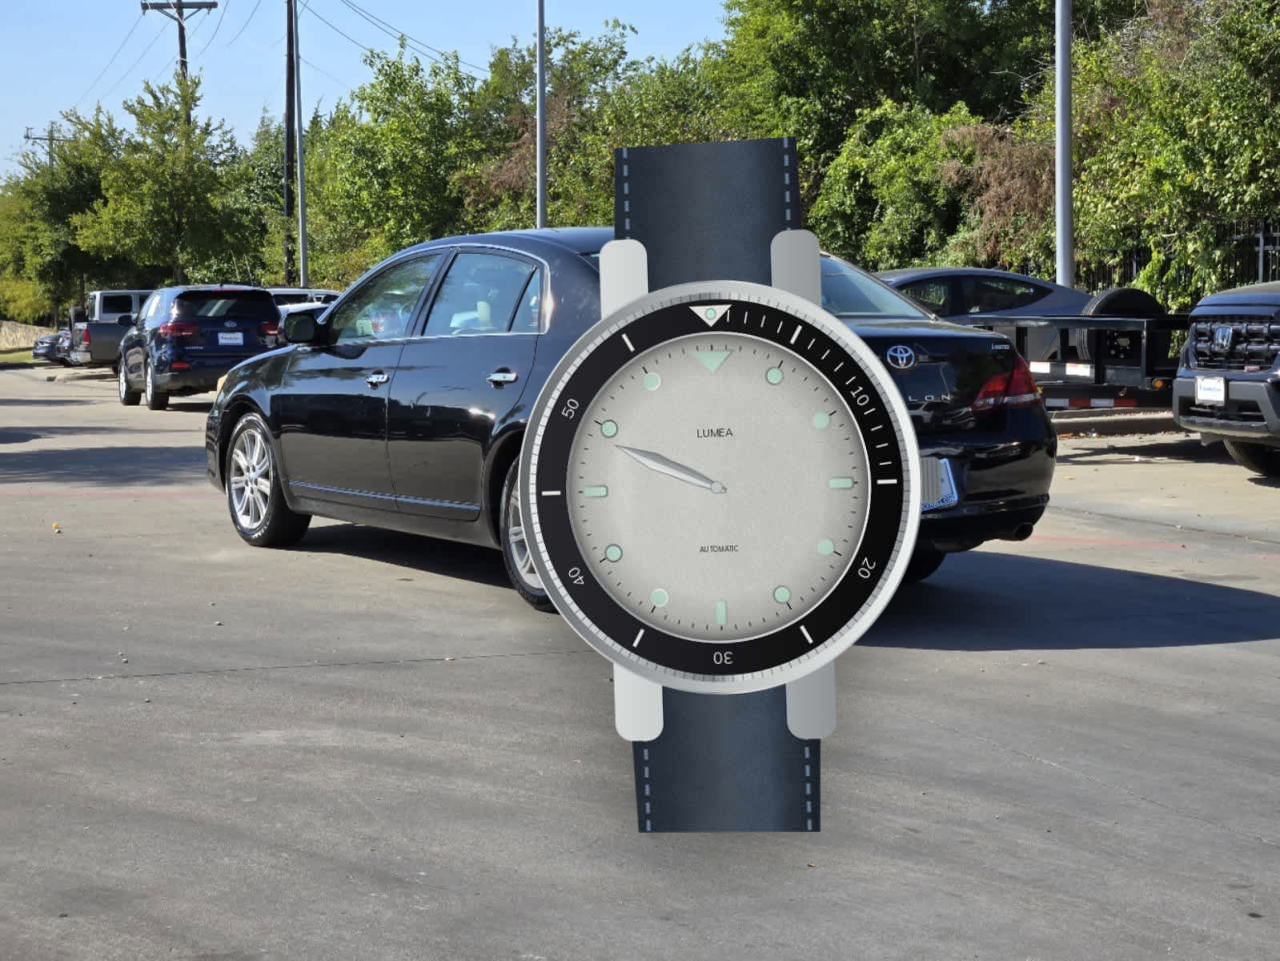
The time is 9h49
